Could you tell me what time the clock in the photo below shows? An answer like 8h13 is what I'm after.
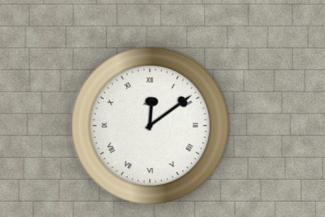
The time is 12h09
